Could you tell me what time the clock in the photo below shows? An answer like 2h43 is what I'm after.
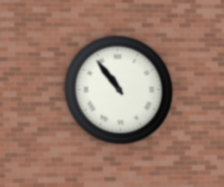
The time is 10h54
